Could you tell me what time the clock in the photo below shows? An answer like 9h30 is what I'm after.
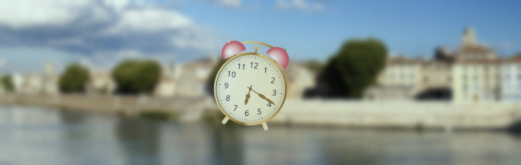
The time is 6h19
